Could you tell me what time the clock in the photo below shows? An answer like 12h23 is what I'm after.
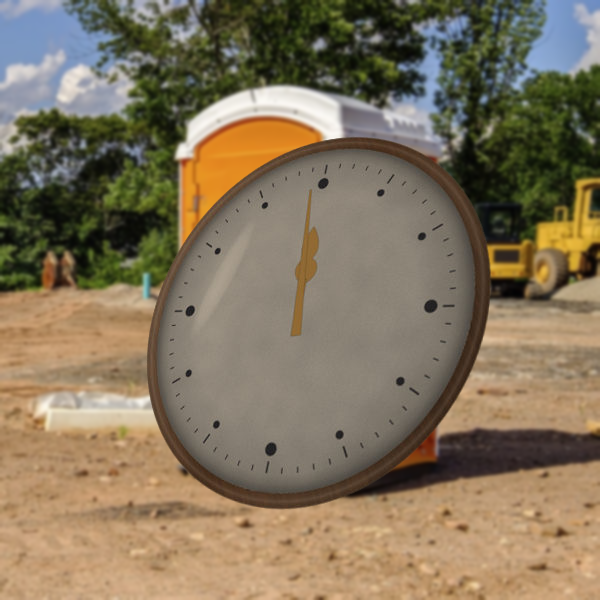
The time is 11h59
